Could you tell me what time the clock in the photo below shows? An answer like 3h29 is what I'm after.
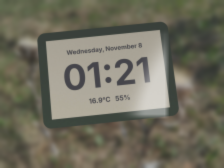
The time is 1h21
